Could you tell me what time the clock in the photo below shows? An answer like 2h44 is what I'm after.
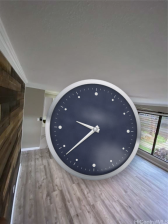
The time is 9h38
